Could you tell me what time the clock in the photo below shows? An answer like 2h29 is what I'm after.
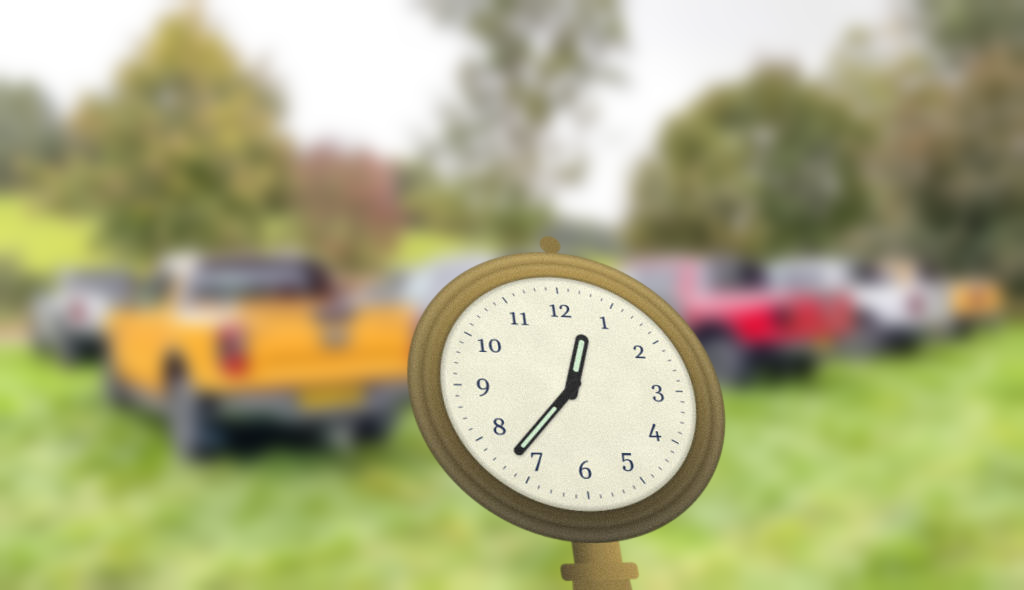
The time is 12h37
